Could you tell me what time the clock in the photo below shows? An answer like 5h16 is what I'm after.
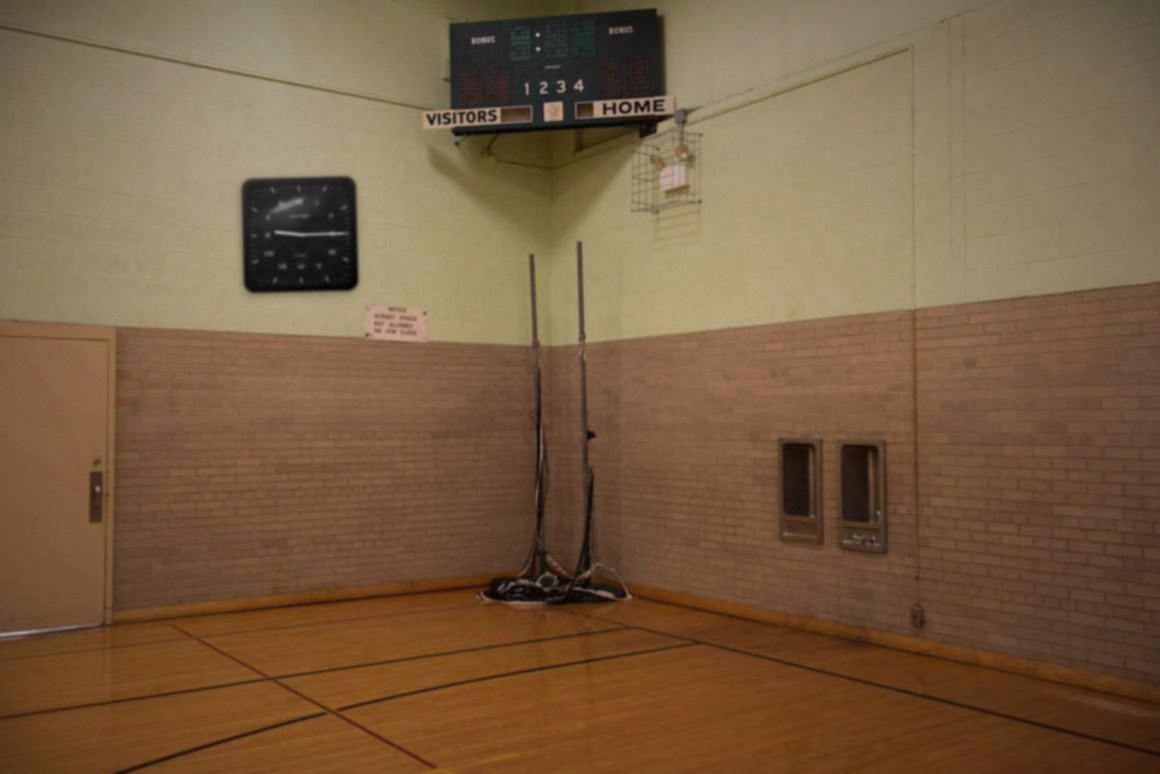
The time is 9h15
